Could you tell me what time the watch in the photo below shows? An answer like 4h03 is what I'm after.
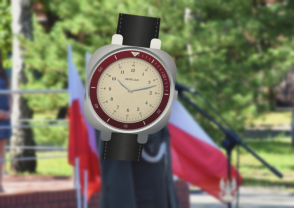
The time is 10h12
